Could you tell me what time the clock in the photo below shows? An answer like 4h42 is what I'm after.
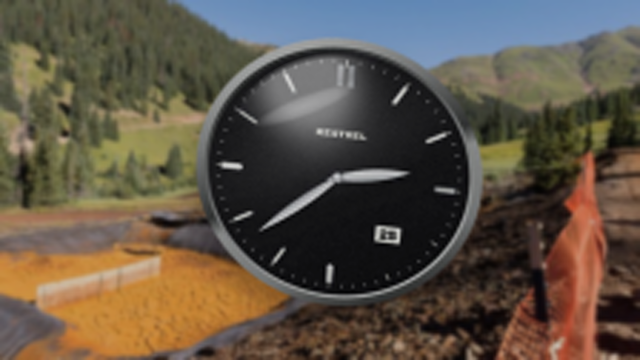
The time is 2h38
